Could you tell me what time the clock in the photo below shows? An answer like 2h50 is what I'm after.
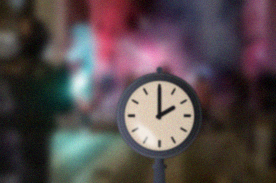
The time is 2h00
